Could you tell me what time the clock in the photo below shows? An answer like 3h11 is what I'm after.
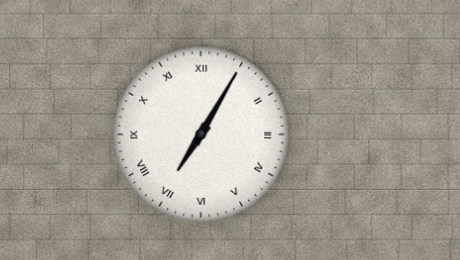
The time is 7h05
